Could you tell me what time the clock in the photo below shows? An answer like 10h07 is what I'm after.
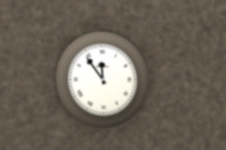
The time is 11h54
